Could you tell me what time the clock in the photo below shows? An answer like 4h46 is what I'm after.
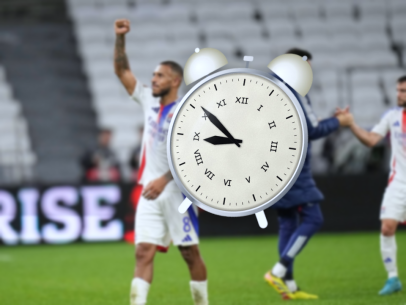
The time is 8h51
